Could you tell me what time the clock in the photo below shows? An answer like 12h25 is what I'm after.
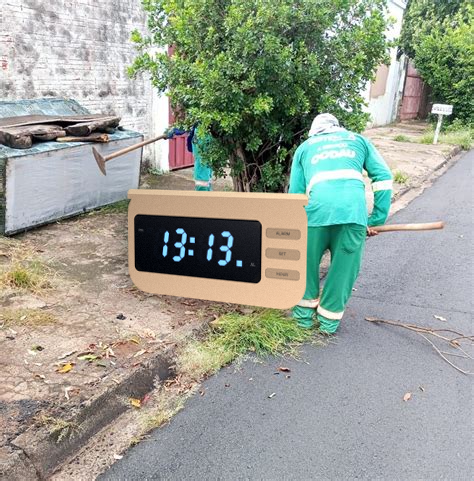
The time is 13h13
